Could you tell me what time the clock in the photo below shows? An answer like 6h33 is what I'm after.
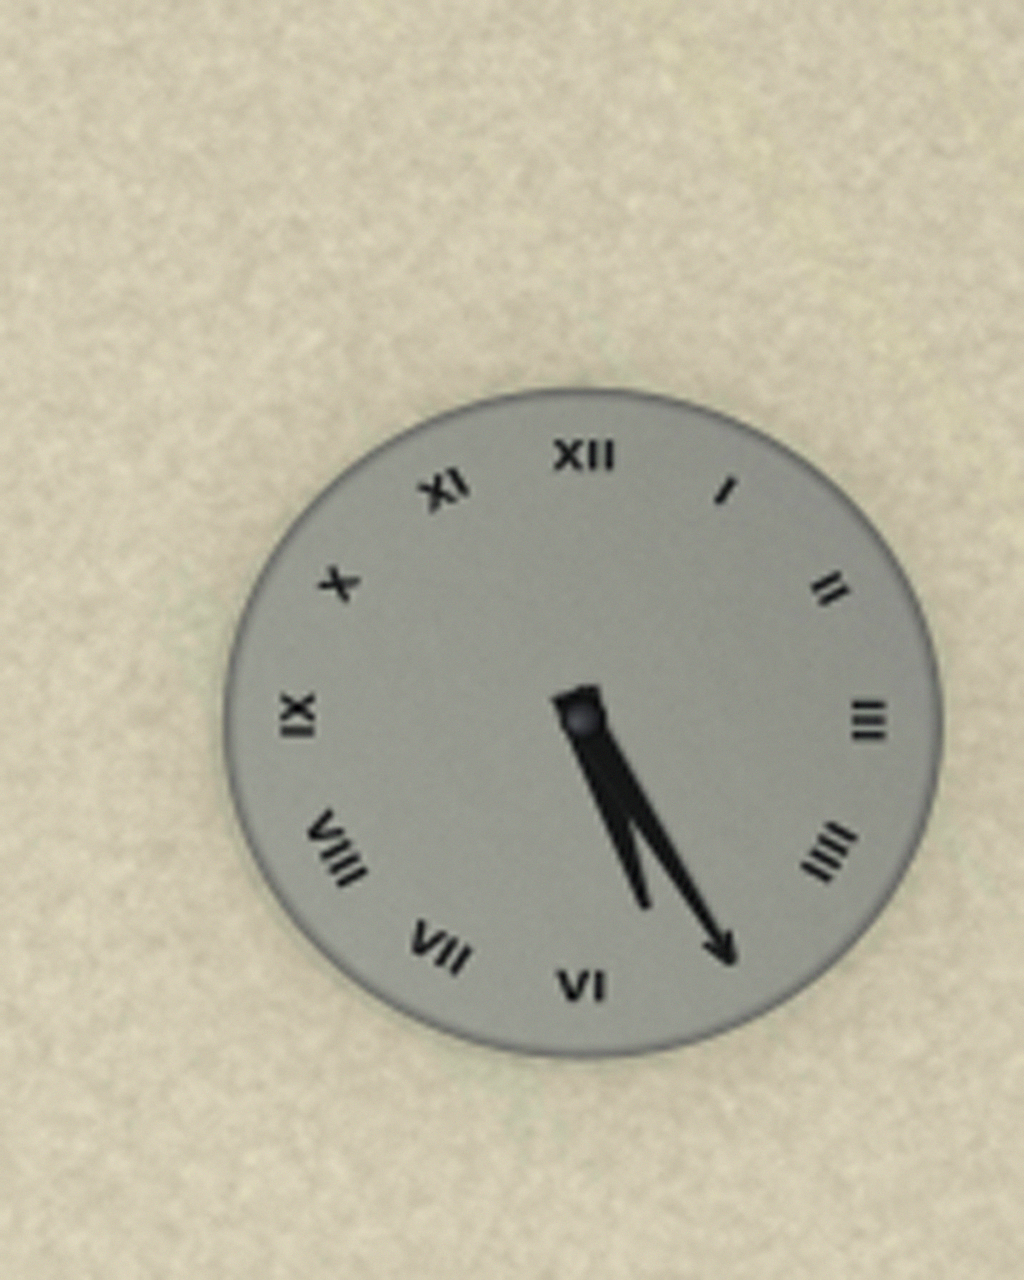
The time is 5h25
